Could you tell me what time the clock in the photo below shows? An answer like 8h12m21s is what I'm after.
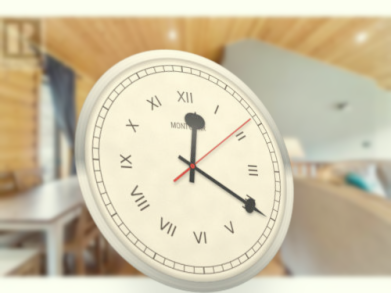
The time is 12h20m09s
